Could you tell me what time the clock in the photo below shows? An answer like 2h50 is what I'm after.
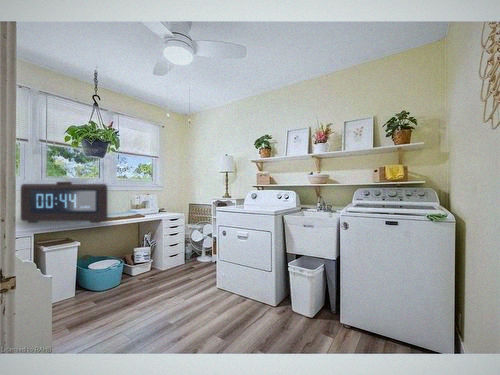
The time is 0h44
